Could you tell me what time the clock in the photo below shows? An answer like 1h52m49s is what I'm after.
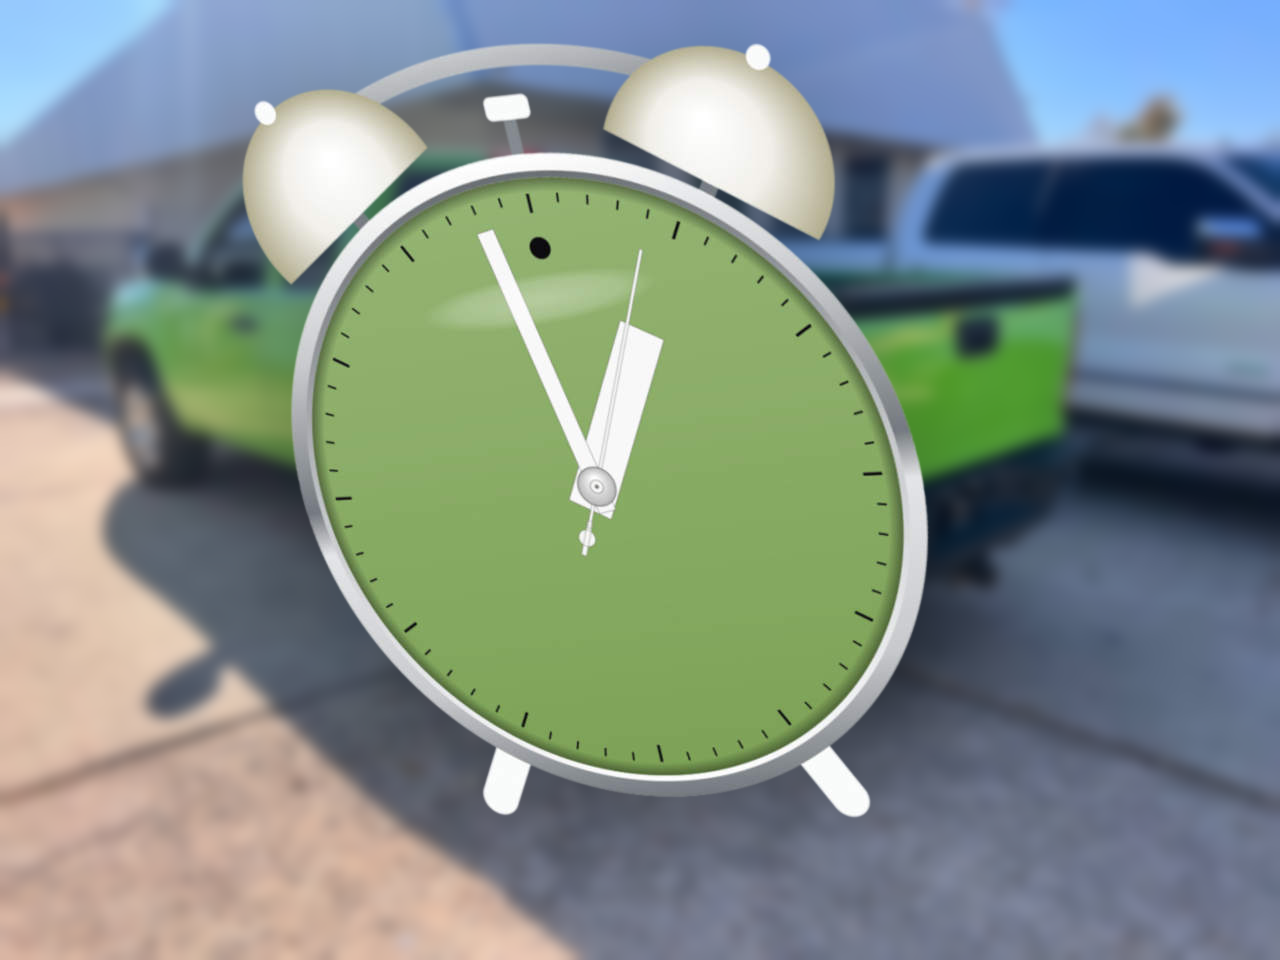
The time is 12h58m04s
